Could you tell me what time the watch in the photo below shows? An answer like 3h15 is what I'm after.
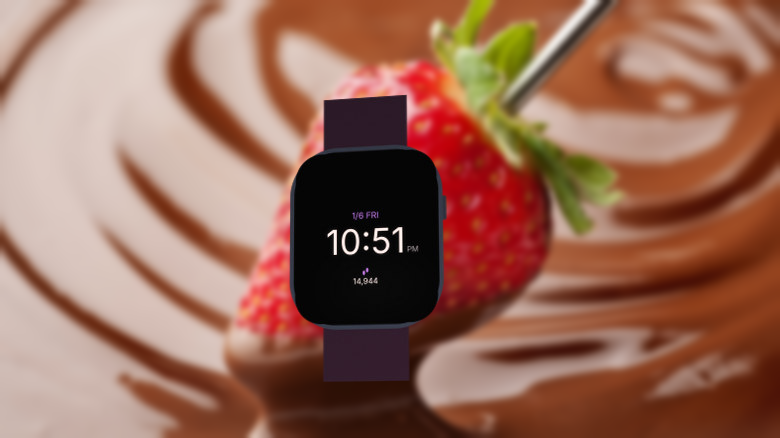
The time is 10h51
